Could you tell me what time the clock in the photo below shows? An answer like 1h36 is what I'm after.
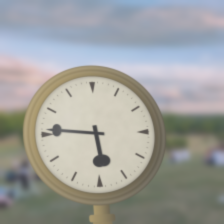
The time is 5h46
